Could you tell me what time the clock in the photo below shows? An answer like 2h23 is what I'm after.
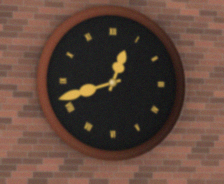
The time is 12h42
